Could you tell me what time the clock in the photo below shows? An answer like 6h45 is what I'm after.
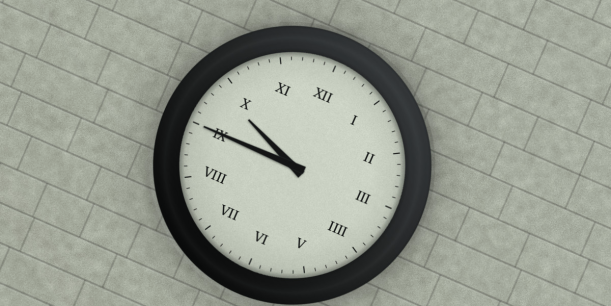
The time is 9h45
